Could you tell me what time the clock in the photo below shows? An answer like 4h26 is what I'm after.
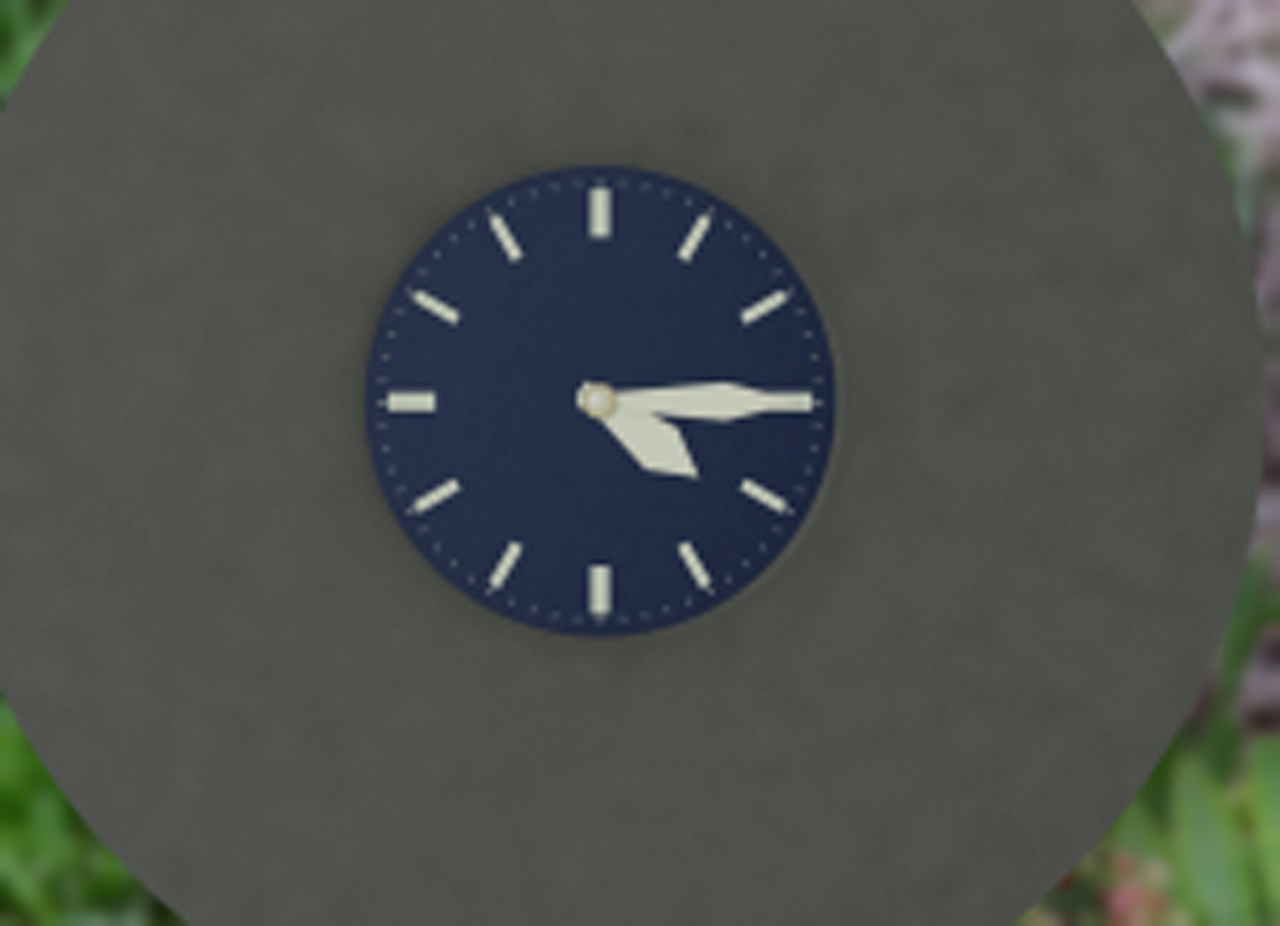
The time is 4h15
